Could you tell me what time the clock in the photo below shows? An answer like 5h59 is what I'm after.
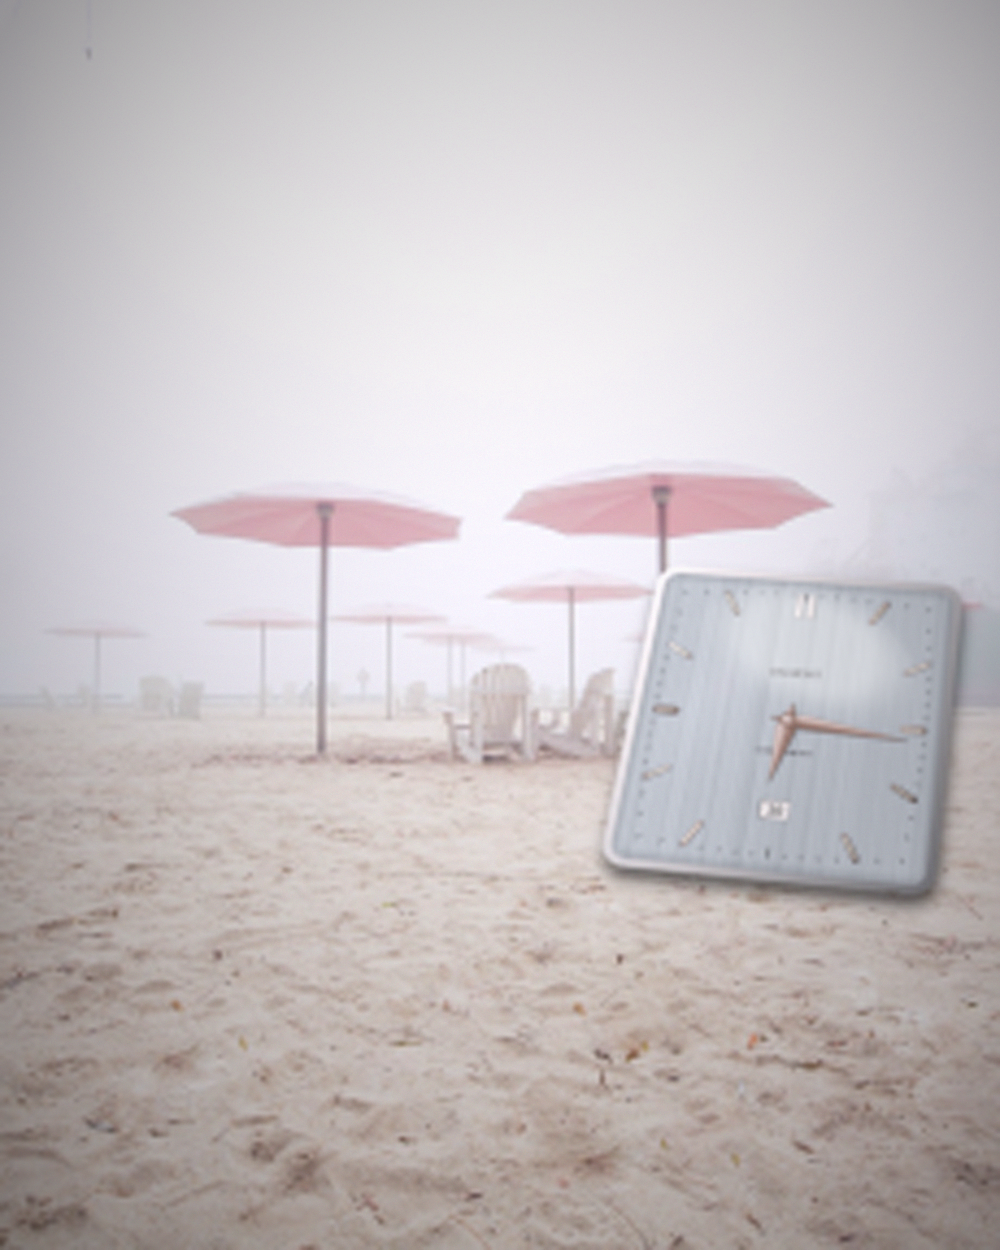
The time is 6h16
